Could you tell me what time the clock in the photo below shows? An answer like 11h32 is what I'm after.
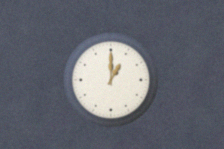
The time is 1h00
